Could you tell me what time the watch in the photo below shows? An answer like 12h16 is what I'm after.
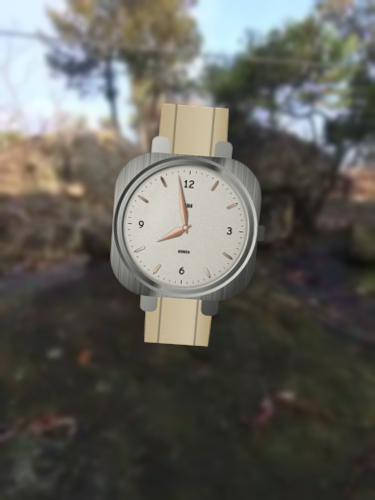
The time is 7h58
